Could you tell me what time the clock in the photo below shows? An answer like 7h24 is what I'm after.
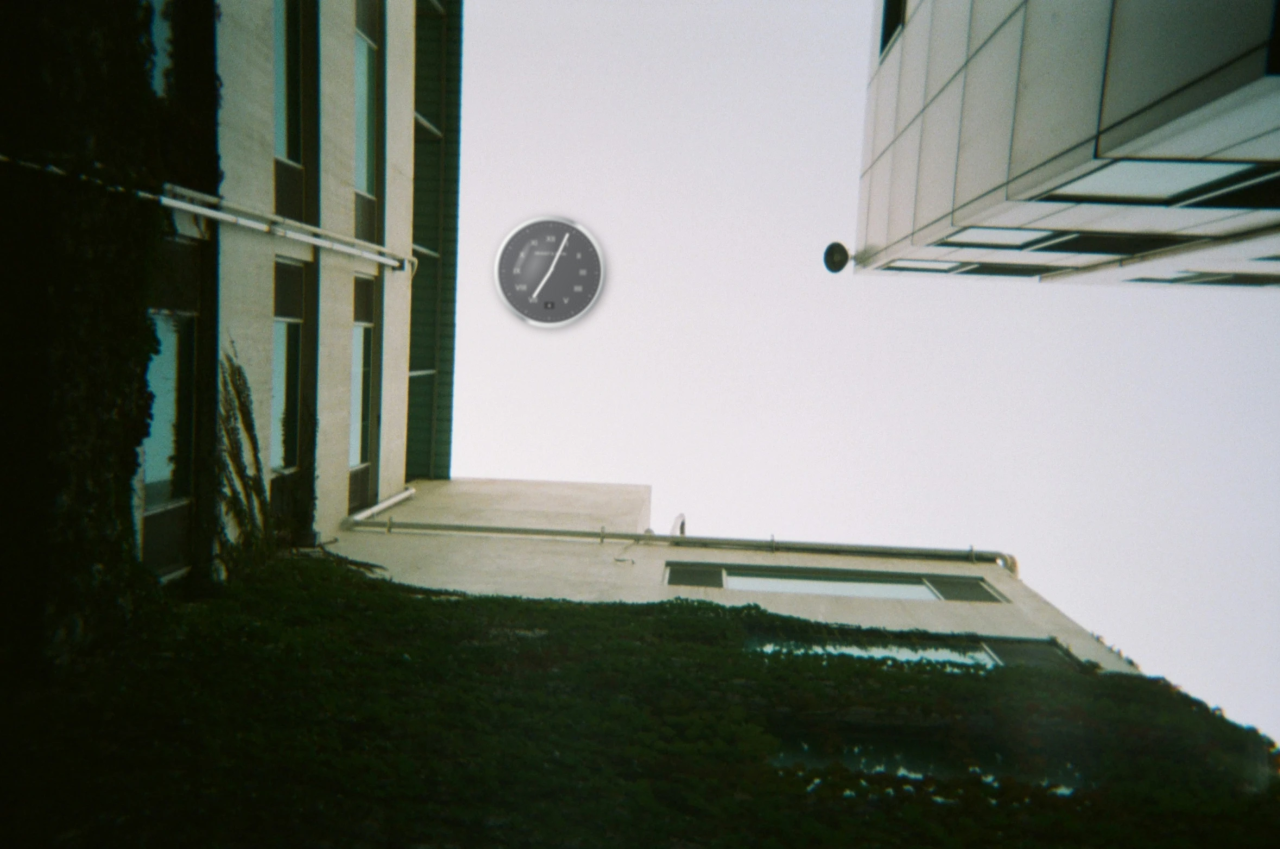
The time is 7h04
